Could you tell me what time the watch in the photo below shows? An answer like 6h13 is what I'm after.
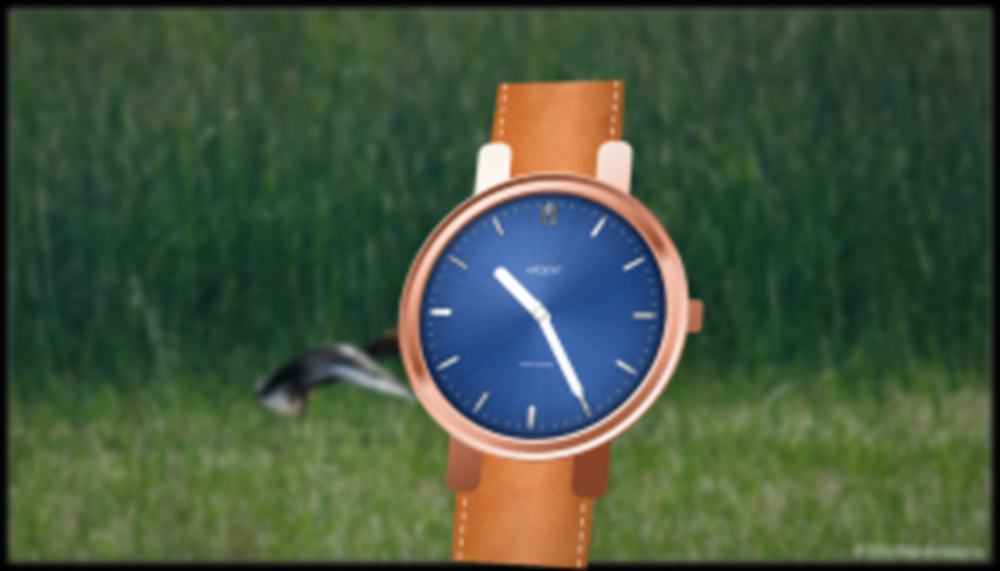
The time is 10h25
